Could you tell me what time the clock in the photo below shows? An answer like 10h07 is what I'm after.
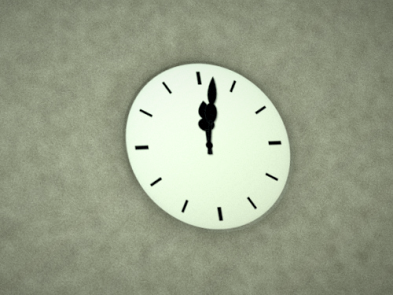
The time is 12h02
